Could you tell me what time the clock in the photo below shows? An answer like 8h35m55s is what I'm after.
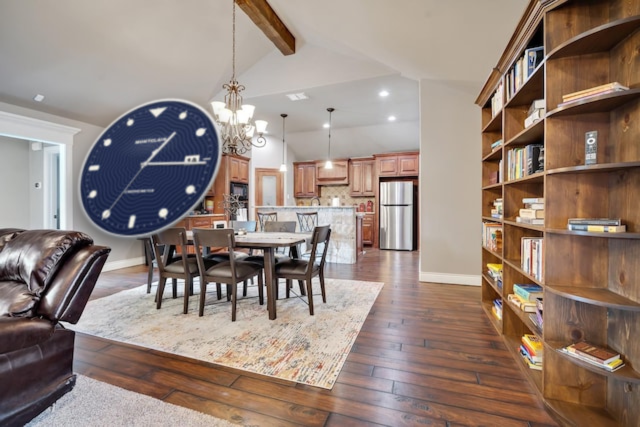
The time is 1h15m35s
